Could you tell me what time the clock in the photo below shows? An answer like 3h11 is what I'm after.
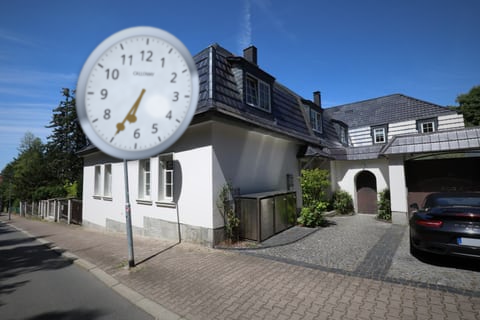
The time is 6h35
